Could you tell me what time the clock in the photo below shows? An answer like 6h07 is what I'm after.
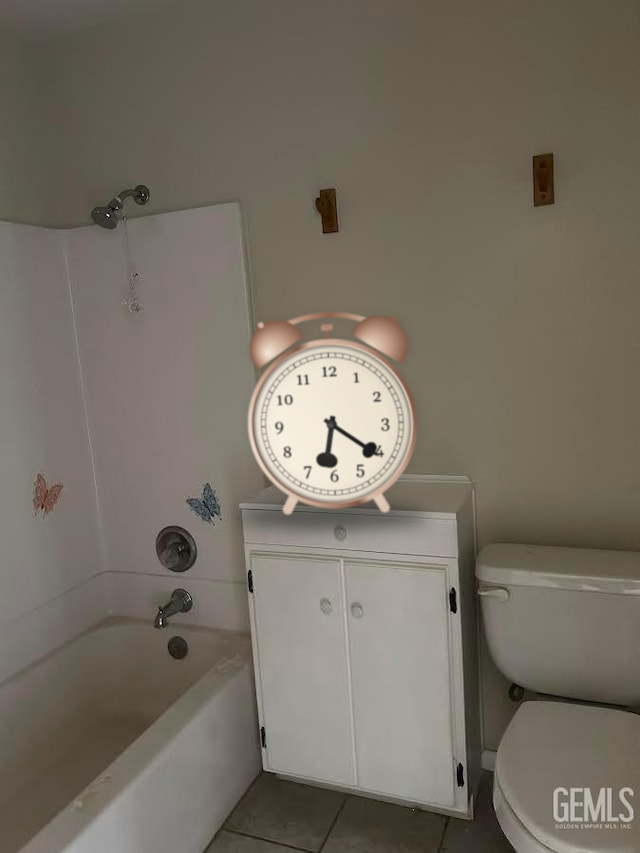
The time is 6h21
